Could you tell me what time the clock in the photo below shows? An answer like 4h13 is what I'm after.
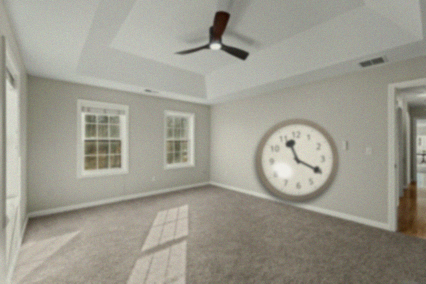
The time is 11h20
